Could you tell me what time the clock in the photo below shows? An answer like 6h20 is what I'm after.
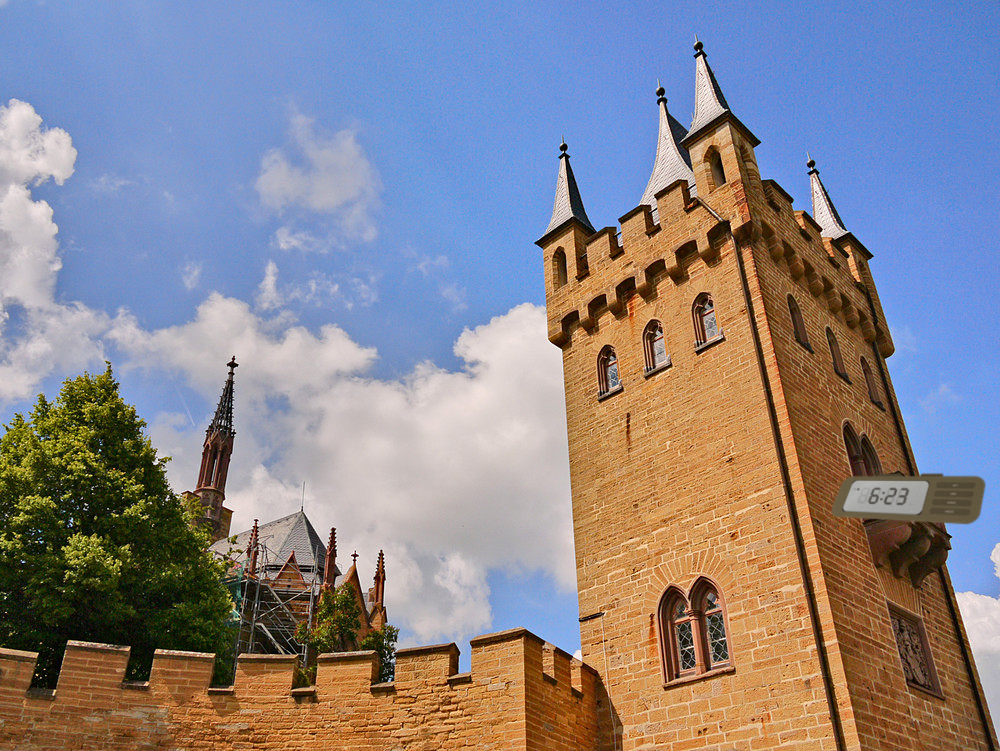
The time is 6h23
